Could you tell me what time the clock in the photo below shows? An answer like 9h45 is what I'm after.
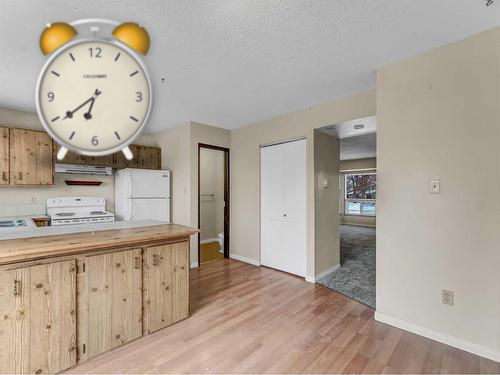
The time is 6h39
